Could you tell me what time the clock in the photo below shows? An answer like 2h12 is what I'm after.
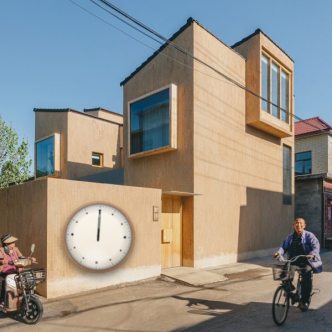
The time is 12h00
